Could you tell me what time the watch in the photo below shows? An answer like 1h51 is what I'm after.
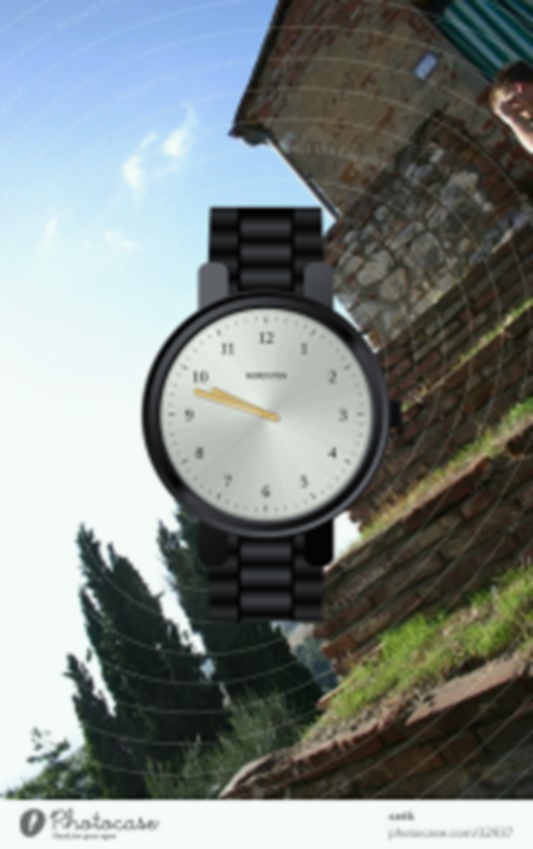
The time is 9h48
